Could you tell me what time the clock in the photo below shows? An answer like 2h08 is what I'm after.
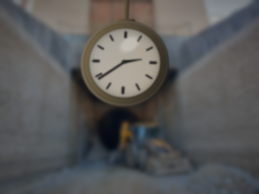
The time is 2h39
